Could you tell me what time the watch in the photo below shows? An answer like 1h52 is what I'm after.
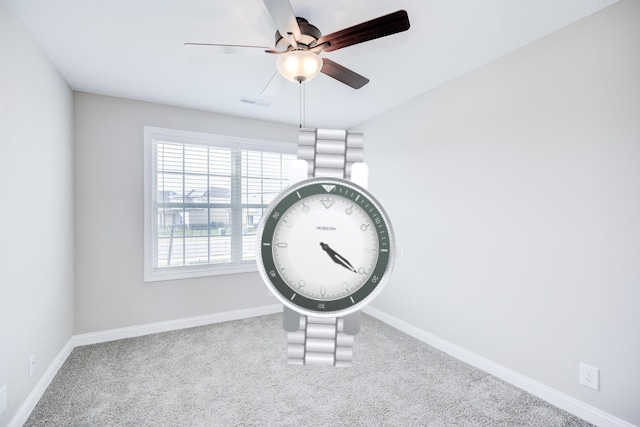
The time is 4h21
